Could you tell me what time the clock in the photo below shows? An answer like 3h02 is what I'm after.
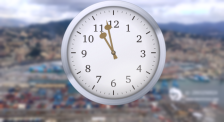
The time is 10h58
